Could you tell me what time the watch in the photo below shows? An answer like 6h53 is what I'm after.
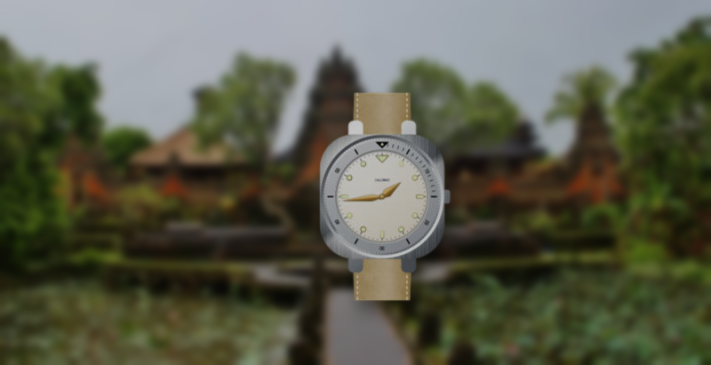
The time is 1h44
